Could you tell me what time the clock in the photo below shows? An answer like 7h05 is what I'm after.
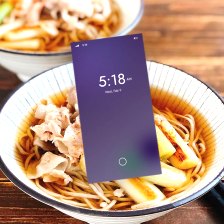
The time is 5h18
